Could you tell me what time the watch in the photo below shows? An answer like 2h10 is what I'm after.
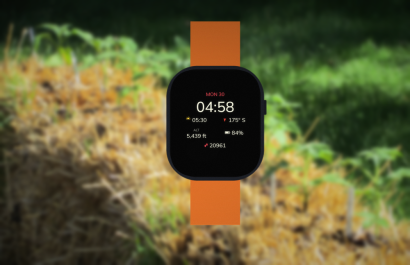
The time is 4h58
